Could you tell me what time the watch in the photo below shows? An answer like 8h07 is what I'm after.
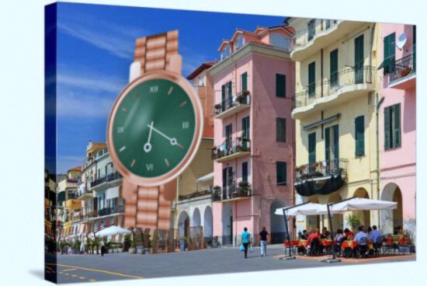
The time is 6h20
